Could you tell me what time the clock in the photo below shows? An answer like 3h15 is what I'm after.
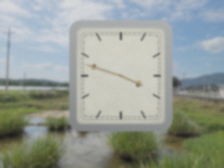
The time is 3h48
